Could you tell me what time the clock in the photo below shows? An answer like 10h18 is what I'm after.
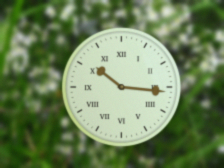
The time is 10h16
